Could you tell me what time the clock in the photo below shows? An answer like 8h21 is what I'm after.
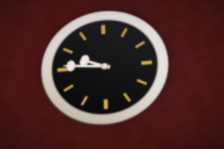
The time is 9h46
